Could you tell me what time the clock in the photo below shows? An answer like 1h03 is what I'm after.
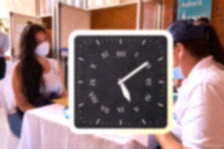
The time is 5h09
